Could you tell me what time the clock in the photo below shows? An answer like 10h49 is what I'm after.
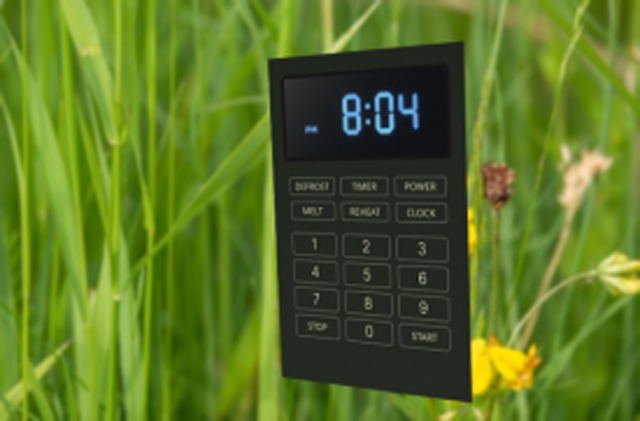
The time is 8h04
